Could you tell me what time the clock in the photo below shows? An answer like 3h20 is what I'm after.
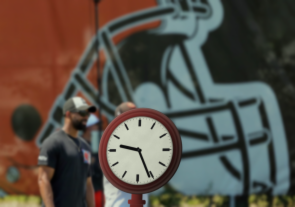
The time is 9h26
